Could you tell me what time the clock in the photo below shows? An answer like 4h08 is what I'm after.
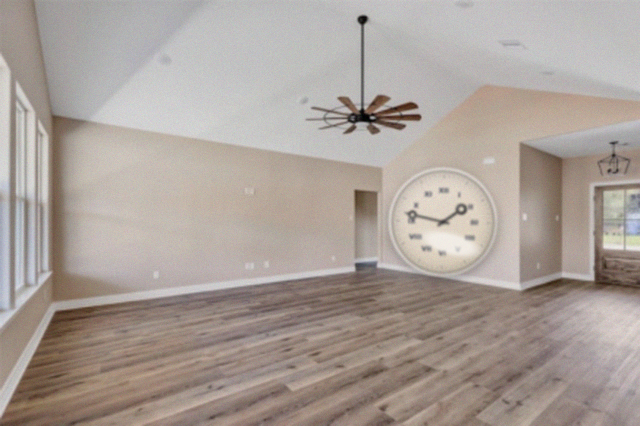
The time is 1h47
